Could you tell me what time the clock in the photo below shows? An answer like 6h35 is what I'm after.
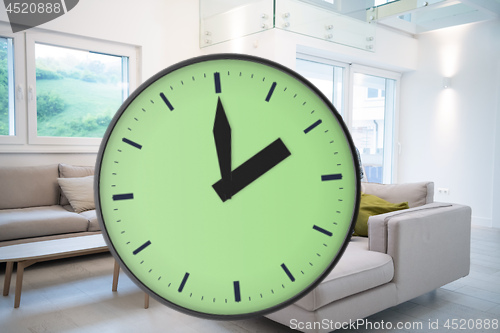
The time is 2h00
